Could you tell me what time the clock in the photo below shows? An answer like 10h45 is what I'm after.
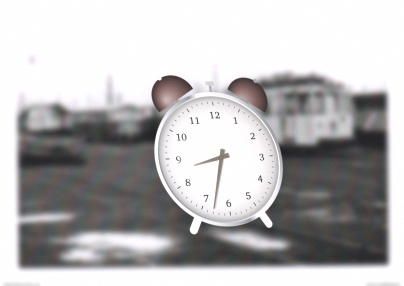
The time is 8h33
